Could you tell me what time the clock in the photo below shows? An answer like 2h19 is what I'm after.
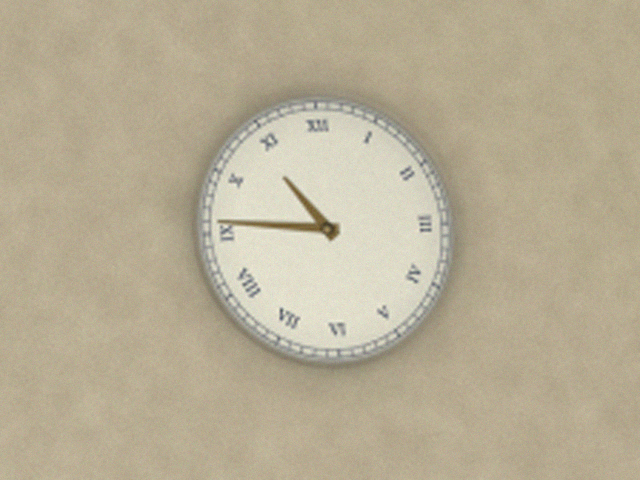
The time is 10h46
